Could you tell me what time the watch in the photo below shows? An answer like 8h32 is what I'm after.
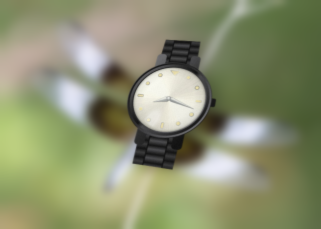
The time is 8h18
